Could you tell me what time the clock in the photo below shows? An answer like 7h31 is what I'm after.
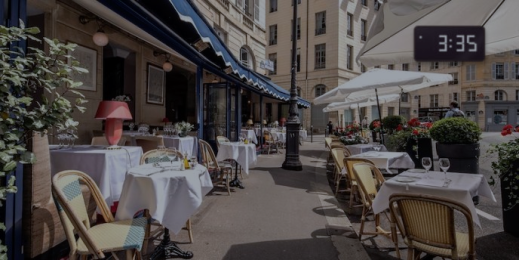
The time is 3h35
